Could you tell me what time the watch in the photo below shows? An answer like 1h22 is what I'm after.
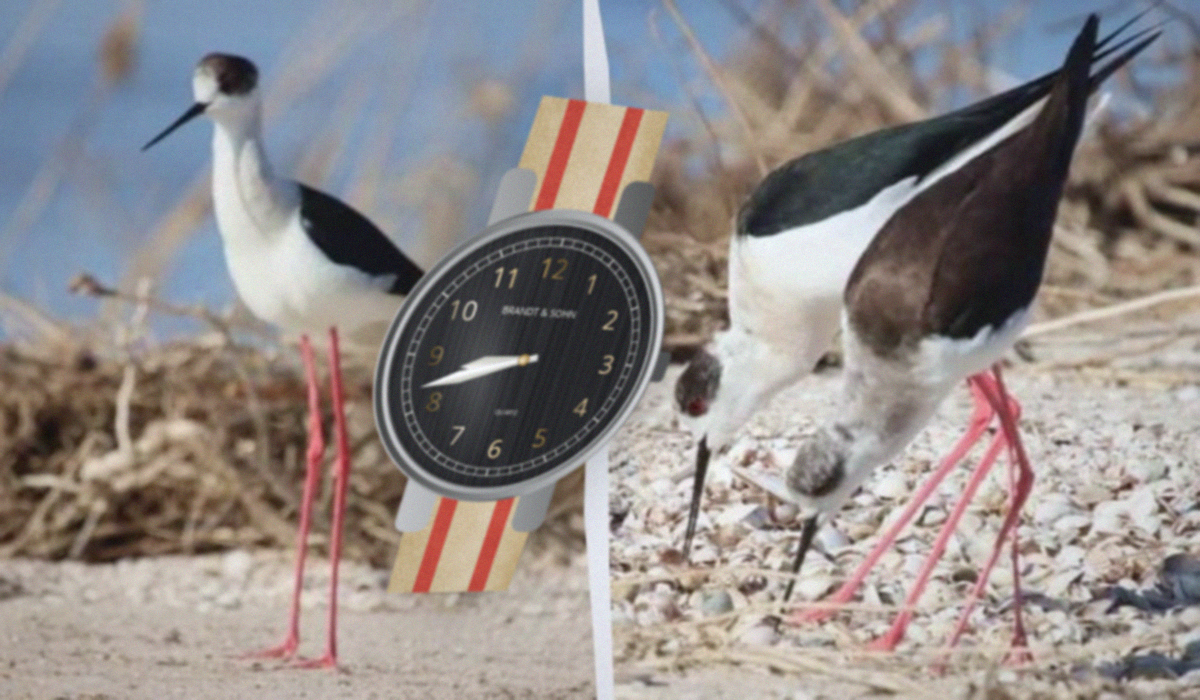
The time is 8h42
